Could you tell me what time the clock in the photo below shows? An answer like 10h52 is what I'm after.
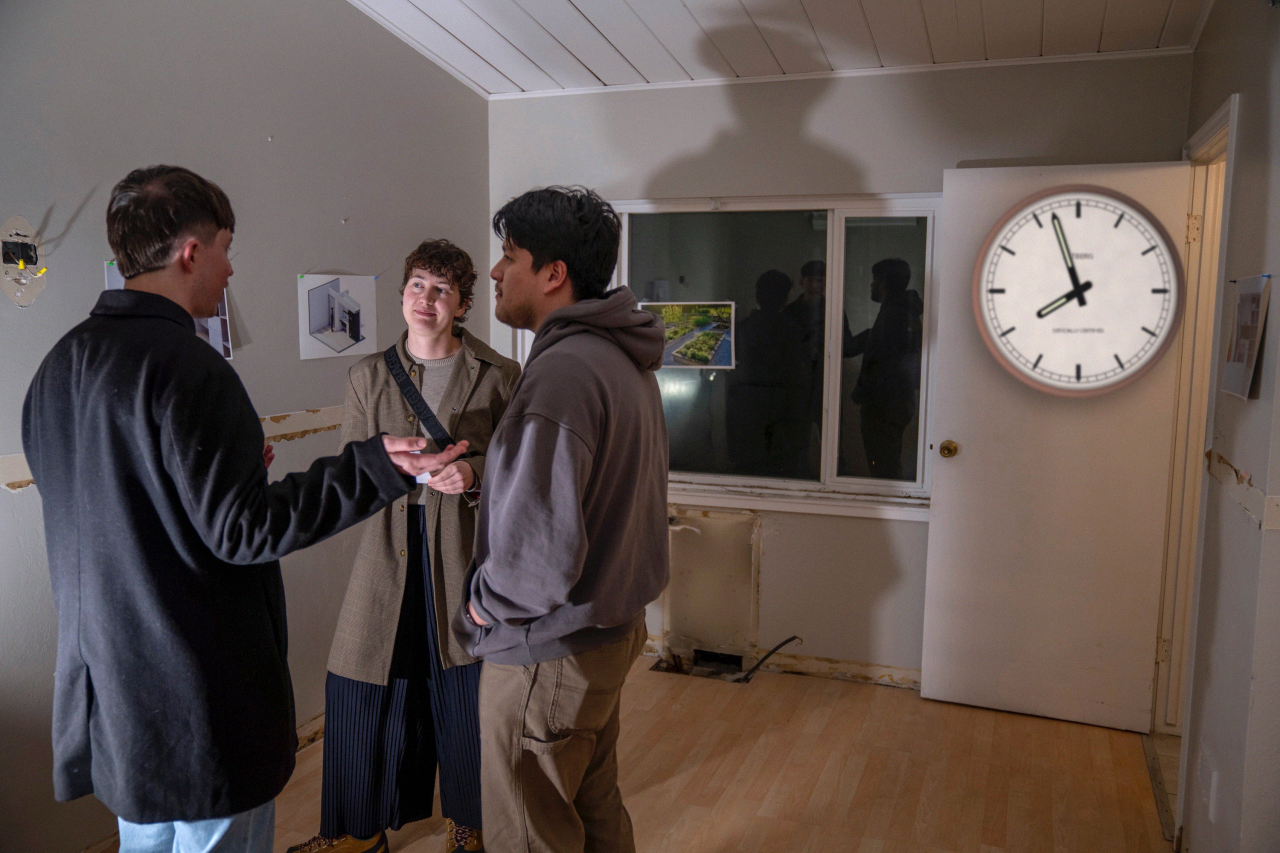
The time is 7h57
